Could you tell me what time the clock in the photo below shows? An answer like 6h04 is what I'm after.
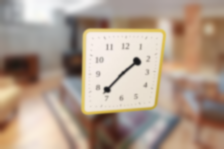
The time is 1h37
